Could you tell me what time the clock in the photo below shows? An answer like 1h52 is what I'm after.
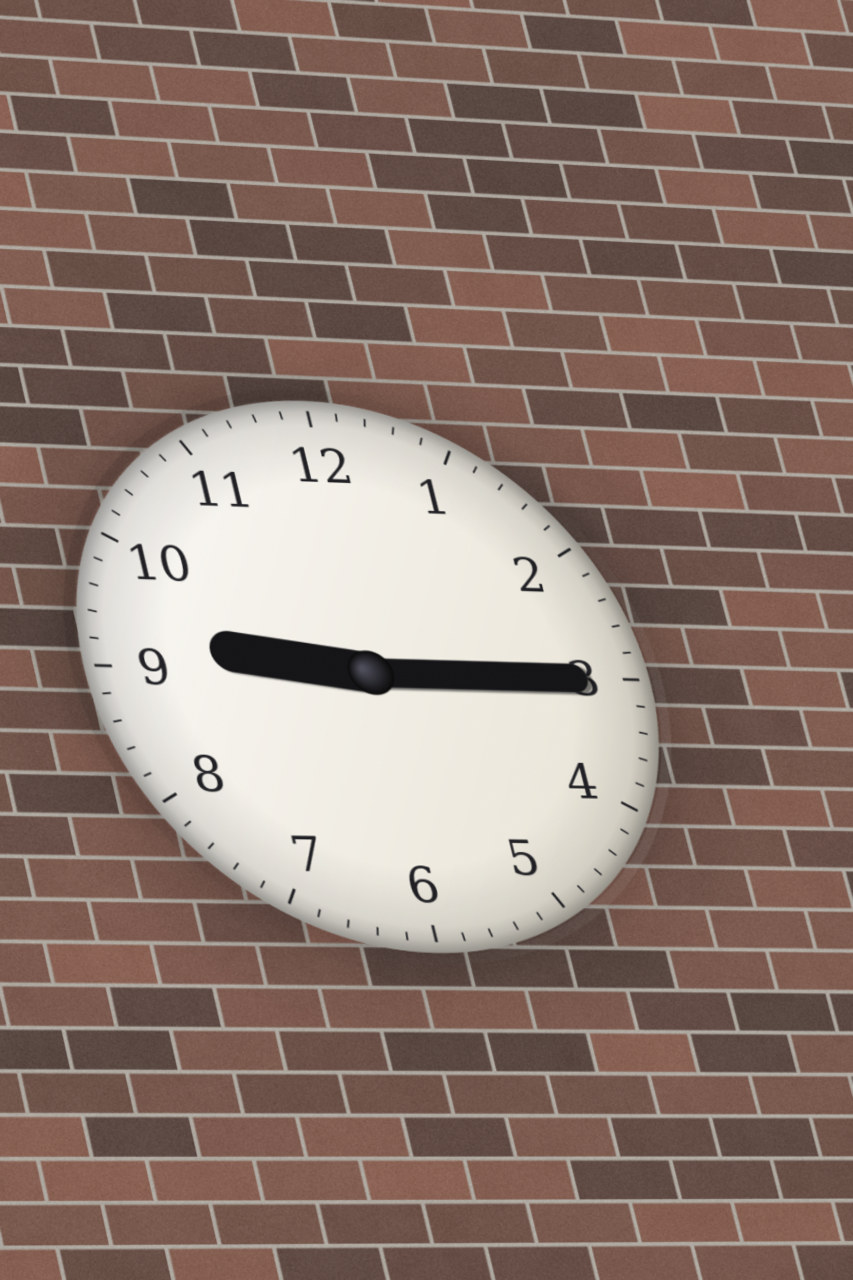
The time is 9h15
